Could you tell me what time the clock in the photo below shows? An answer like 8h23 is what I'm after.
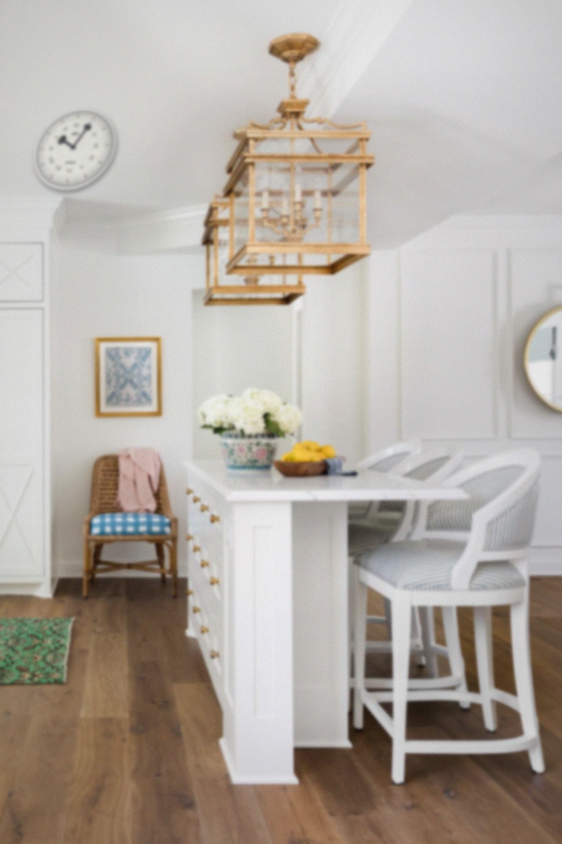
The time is 10h05
